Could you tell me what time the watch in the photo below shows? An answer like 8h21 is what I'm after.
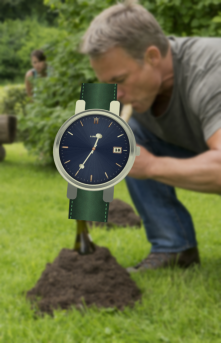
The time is 12h35
